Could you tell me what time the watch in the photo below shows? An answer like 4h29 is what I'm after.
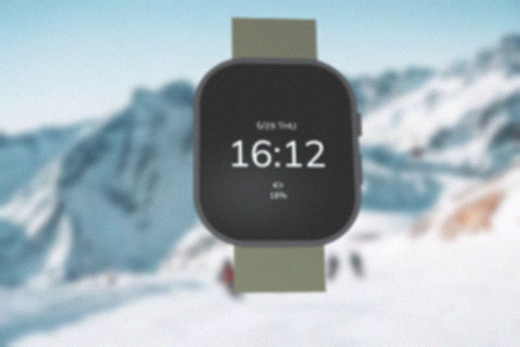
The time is 16h12
